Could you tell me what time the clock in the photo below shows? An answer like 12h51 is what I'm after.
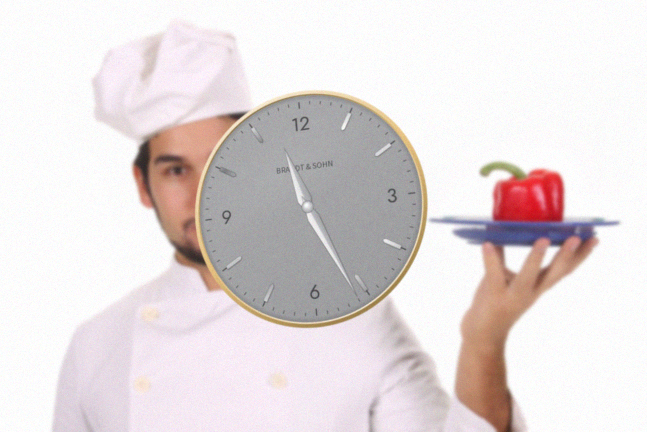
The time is 11h26
